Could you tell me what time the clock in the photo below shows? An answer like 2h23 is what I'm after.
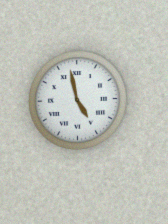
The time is 4h58
